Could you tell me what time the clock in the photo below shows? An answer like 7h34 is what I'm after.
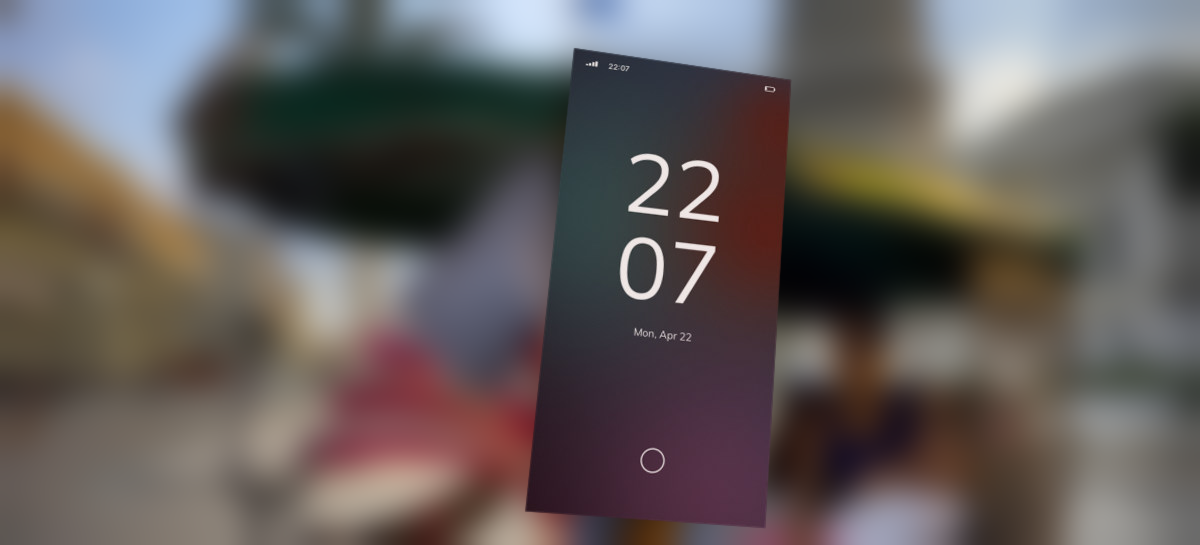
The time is 22h07
